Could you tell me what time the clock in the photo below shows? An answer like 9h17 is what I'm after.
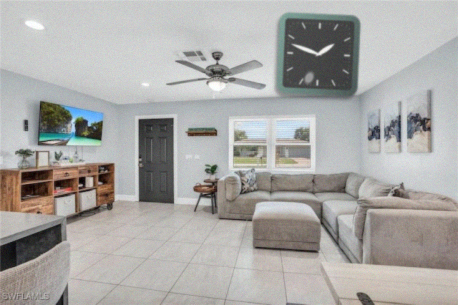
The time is 1h48
